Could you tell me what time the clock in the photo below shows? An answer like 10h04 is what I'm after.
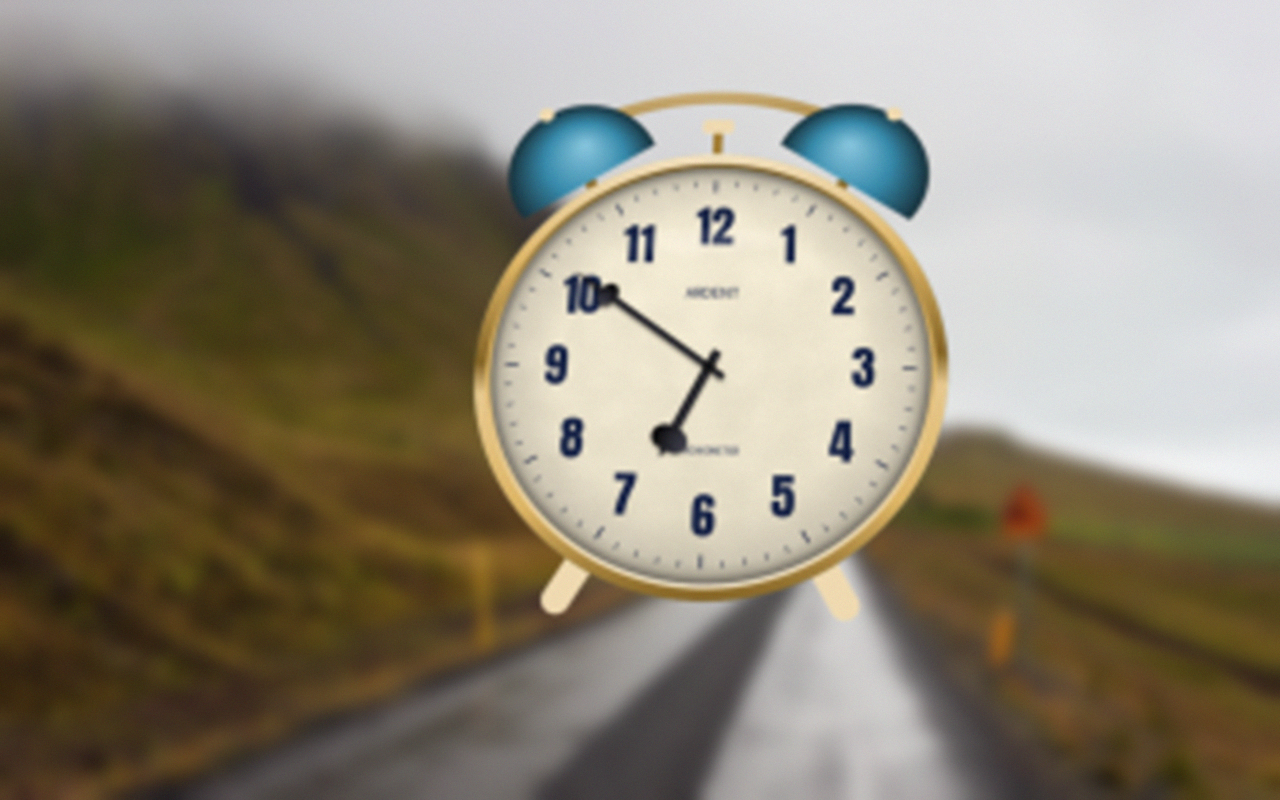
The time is 6h51
